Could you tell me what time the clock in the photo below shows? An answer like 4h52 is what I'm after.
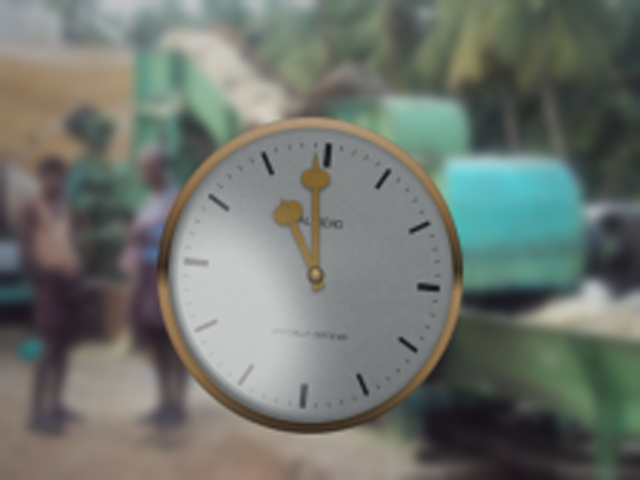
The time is 10h59
